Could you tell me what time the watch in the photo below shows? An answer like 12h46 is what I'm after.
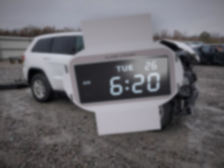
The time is 6h20
